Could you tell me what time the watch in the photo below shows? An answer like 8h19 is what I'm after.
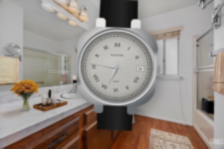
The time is 6h46
